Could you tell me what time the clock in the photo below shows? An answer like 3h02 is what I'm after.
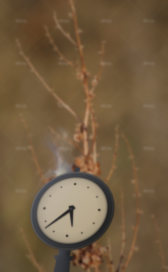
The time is 5h38
